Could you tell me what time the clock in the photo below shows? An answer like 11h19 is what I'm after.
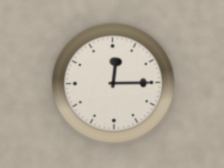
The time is 12h15
